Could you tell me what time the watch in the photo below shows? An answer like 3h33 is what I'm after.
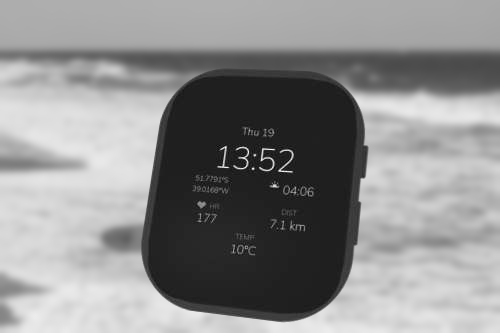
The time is 13h52
